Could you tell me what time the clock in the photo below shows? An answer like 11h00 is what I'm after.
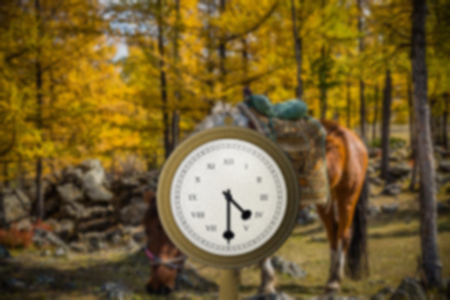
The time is 4h30
